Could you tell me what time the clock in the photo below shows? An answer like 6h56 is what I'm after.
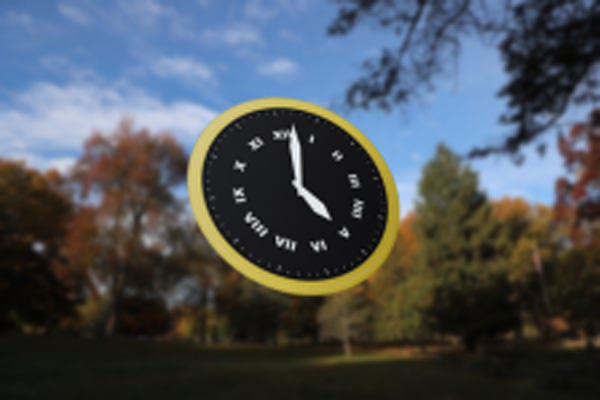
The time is 5h02
